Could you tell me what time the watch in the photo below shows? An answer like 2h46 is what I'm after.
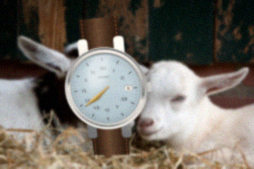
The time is 7h39
